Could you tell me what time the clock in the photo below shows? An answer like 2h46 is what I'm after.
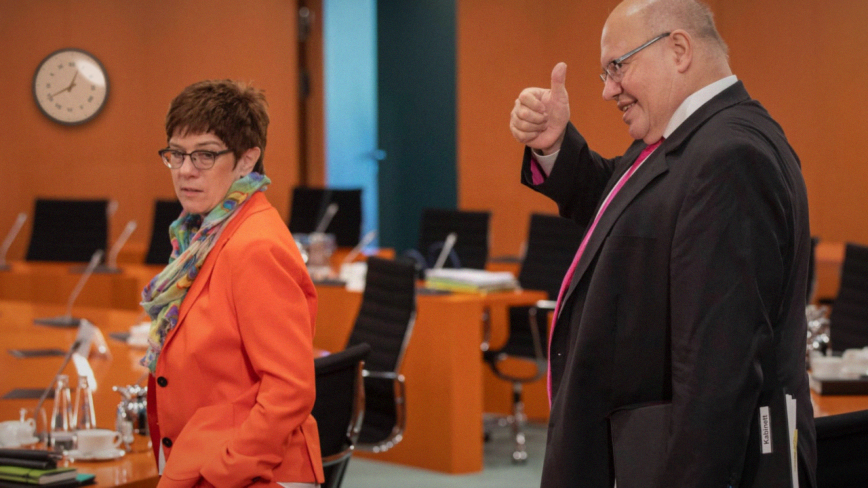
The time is 12h40
